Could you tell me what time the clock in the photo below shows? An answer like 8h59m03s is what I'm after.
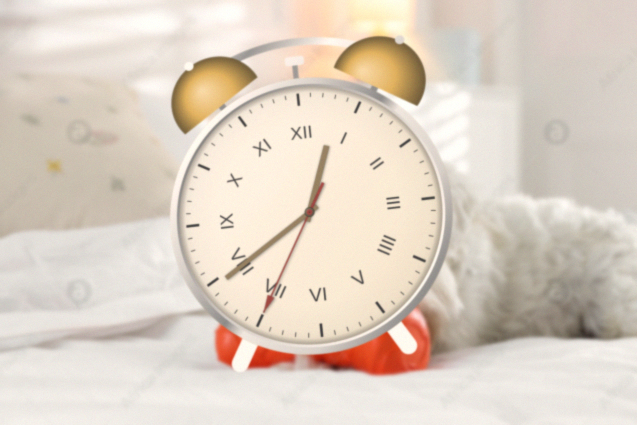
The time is 12h39m35s
